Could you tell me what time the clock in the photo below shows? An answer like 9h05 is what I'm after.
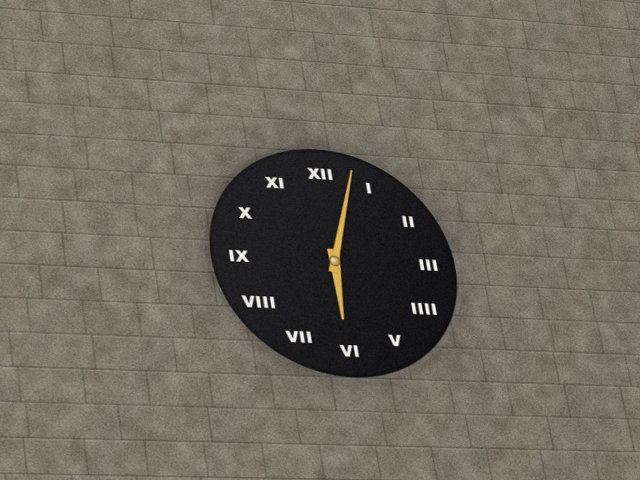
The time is 6h03
